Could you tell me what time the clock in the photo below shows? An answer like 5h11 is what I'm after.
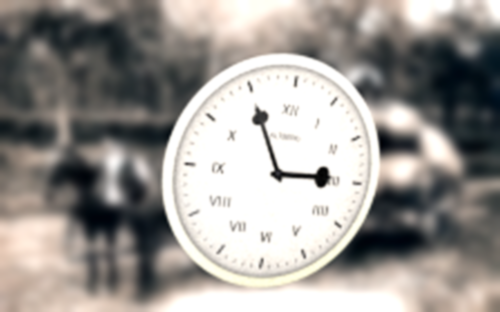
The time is 2h55
